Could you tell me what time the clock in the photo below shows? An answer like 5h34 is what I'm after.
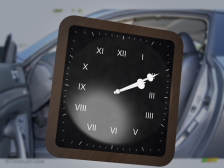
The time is 2h10
